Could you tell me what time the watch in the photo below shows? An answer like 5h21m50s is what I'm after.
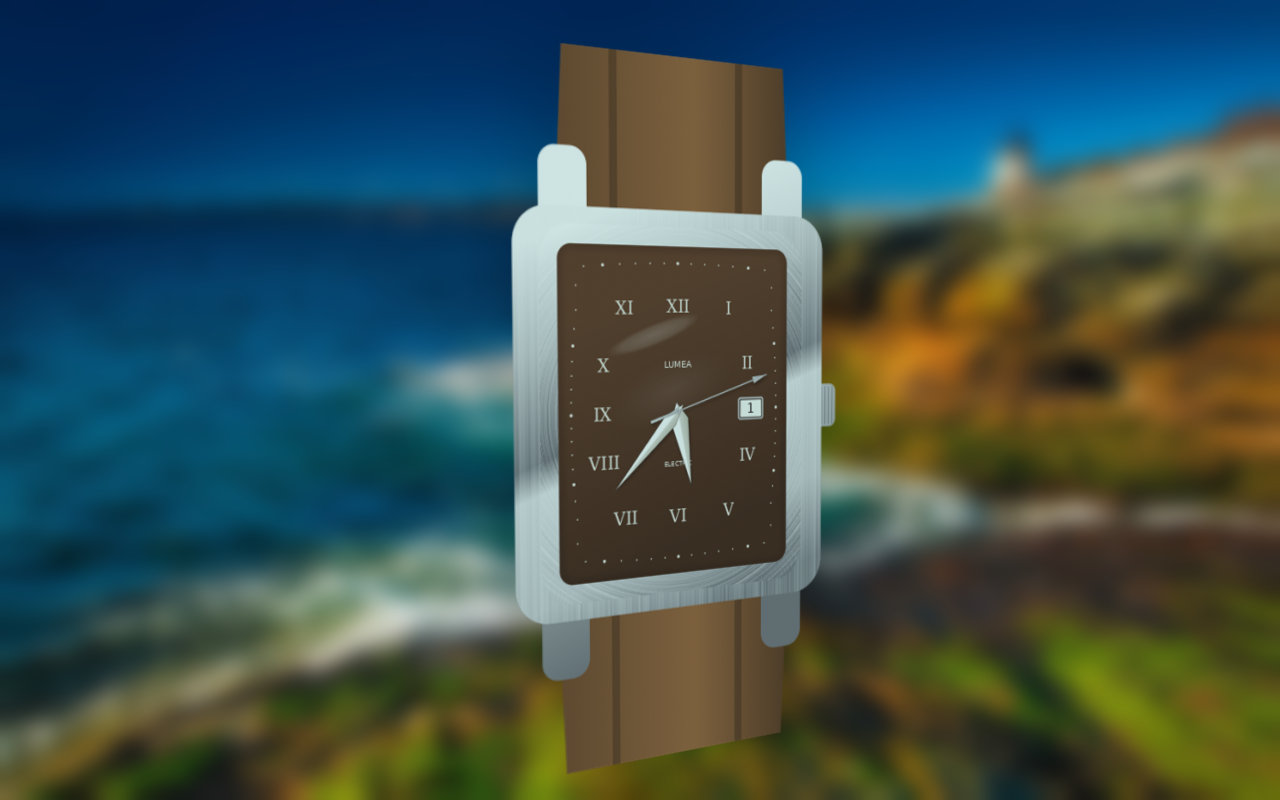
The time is 5h37m12s
